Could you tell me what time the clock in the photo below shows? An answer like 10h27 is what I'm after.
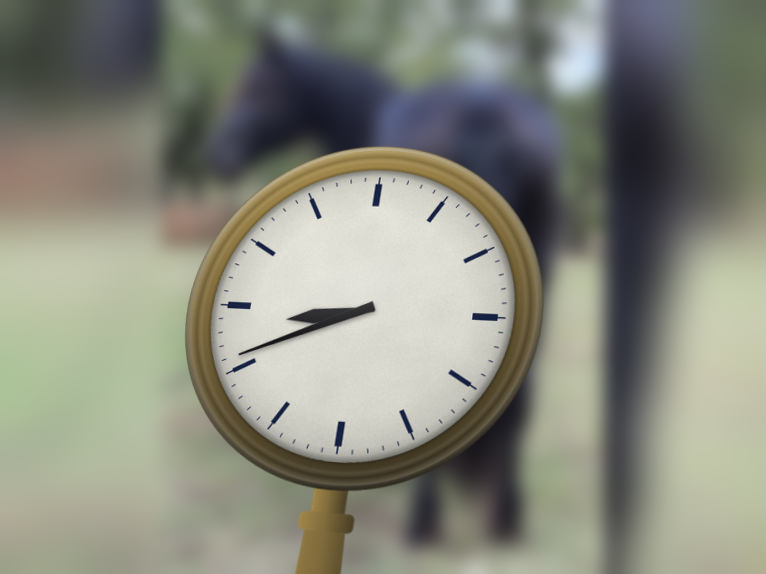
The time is 8h41
